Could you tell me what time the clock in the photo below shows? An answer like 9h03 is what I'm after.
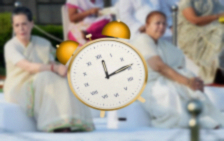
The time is 12h14
